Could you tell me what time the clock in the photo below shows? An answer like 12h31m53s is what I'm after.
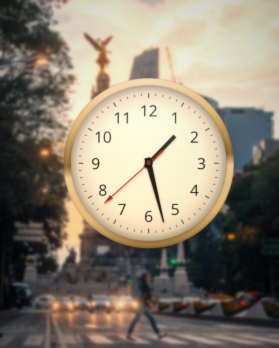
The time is 1h27m38s
